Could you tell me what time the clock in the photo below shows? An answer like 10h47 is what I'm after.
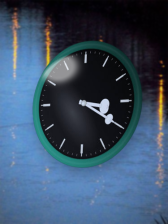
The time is 3h20
